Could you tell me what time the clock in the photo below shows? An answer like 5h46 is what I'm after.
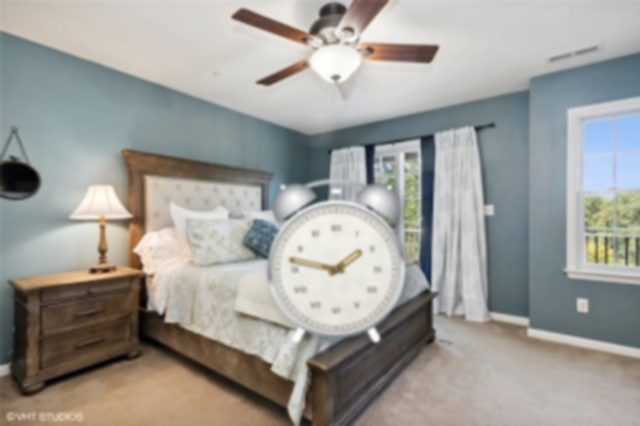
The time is 1h47
